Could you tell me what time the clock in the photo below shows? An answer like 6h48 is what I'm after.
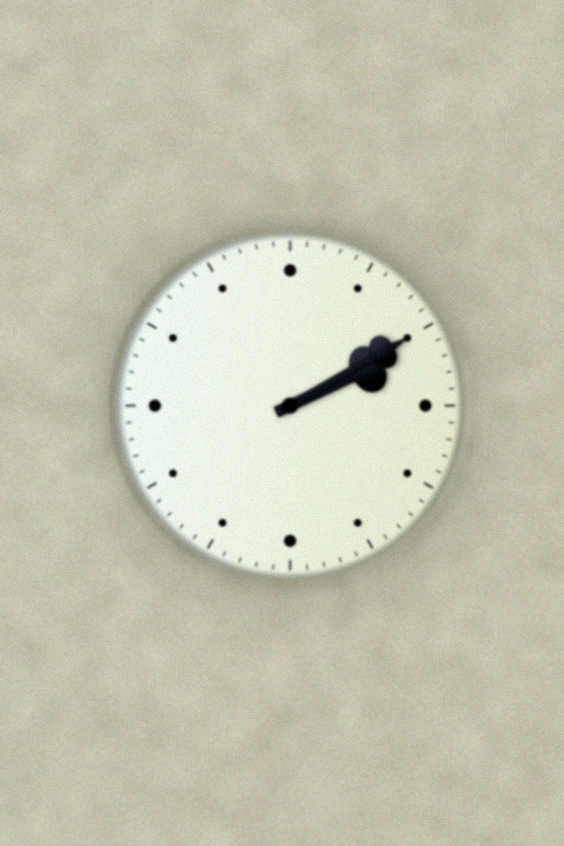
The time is 2h10
